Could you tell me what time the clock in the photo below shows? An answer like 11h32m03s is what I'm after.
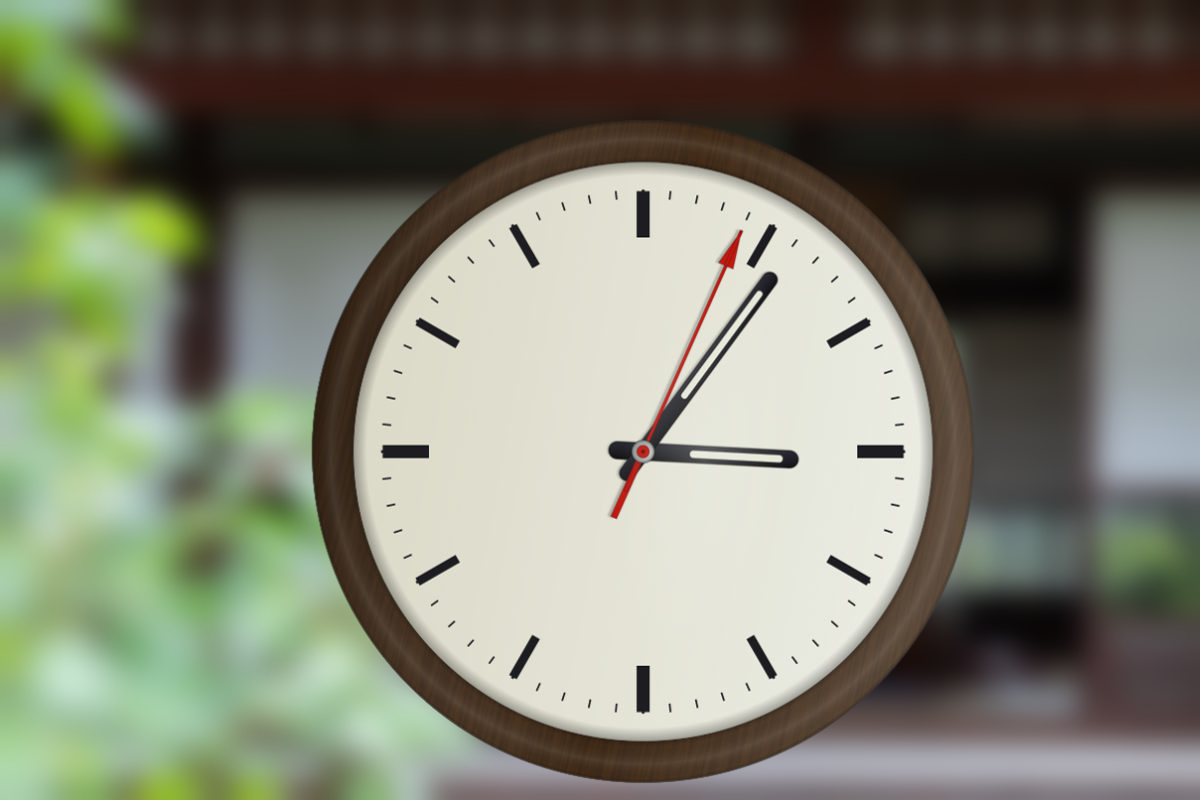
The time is 3h06m04s
